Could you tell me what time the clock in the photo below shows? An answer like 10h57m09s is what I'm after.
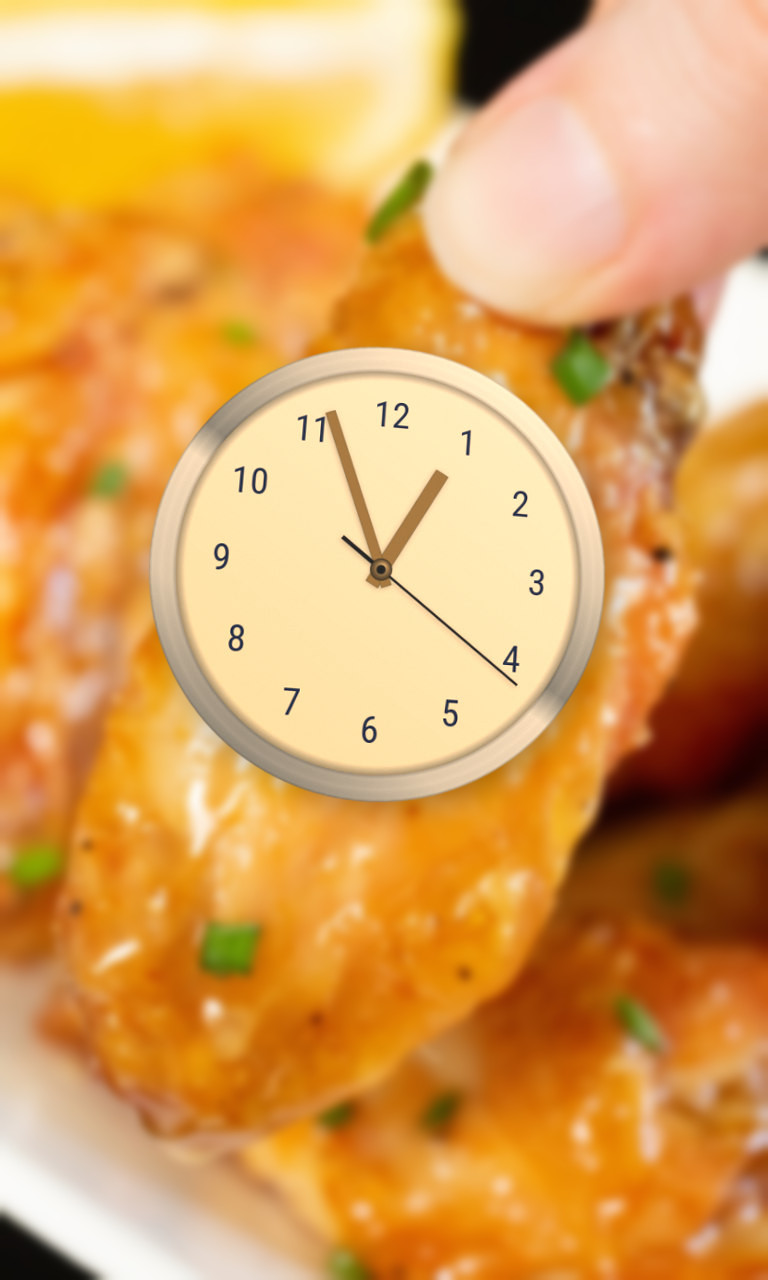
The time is 12h56m21s
